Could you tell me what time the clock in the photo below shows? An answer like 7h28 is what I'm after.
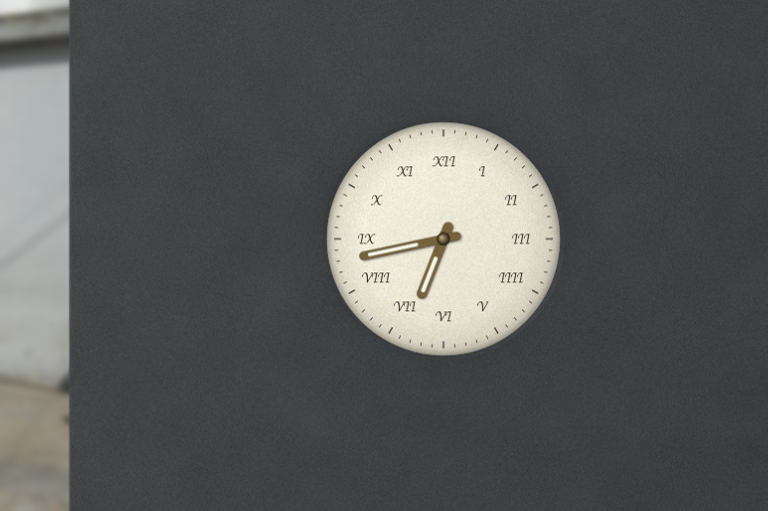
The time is 6h43
